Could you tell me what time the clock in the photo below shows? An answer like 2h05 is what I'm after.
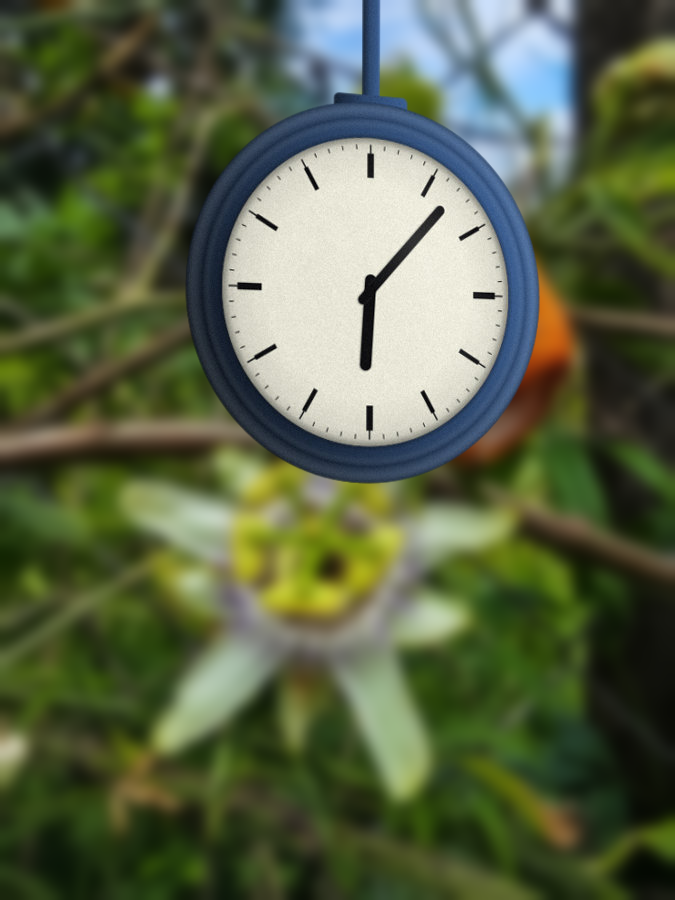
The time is 6h07
